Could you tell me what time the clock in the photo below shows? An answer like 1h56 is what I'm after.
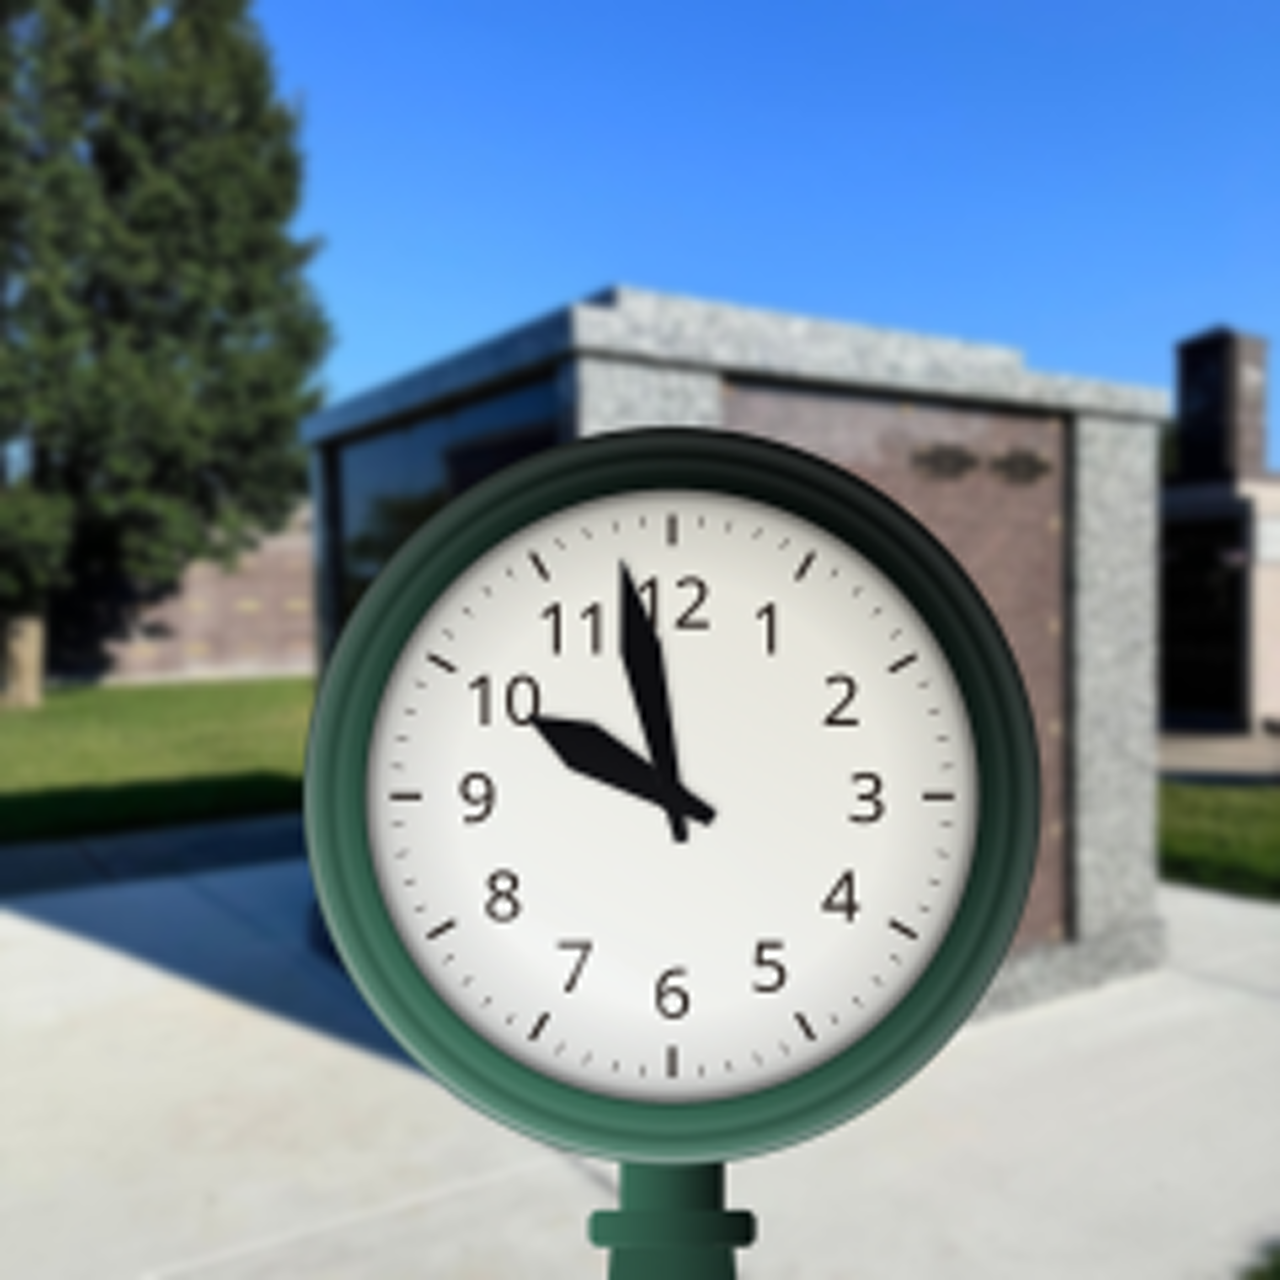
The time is 9h58
